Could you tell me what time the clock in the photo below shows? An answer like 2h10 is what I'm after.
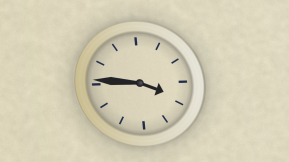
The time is 3h46
